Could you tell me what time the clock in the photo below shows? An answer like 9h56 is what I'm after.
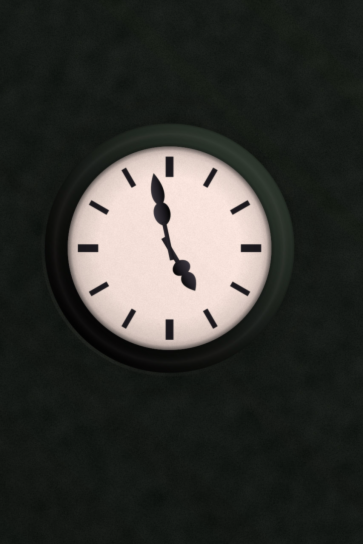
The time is 4h58
